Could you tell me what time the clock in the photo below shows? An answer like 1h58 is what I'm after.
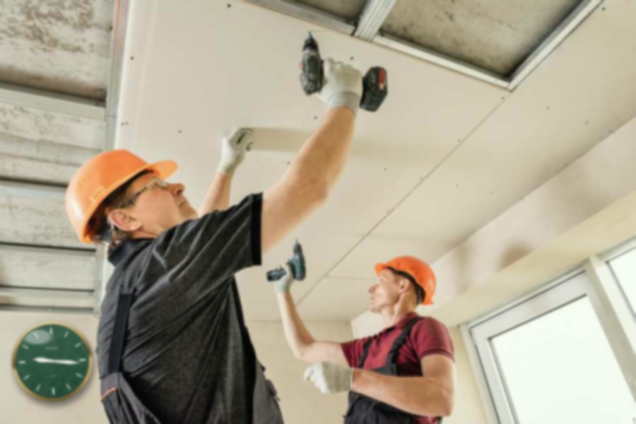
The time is 9h16
